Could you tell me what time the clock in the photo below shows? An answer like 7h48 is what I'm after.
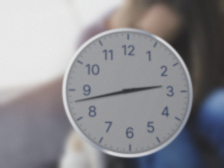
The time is 2h43
